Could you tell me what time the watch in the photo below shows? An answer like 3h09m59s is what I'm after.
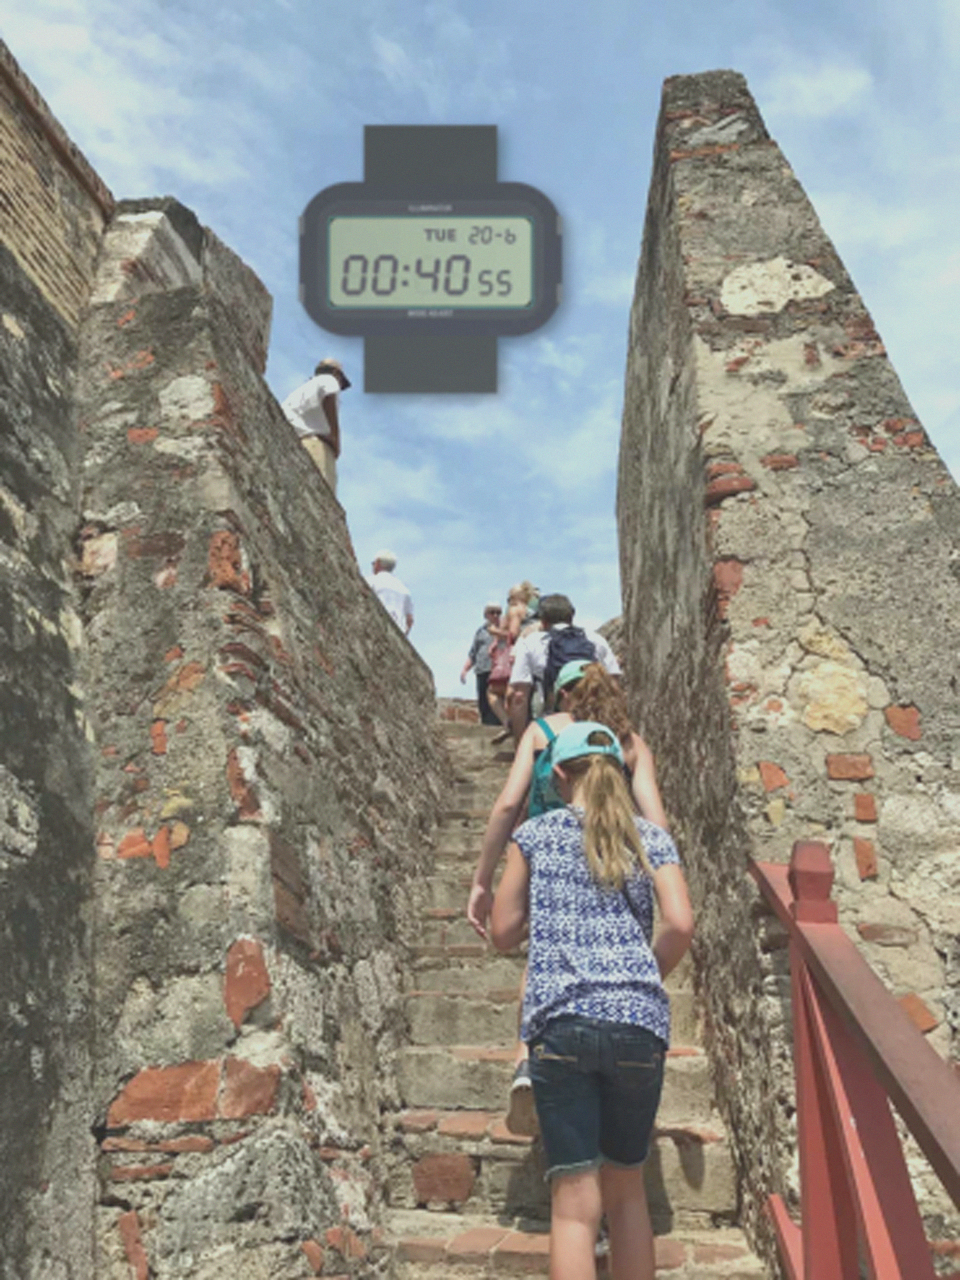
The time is 0h40m55s
